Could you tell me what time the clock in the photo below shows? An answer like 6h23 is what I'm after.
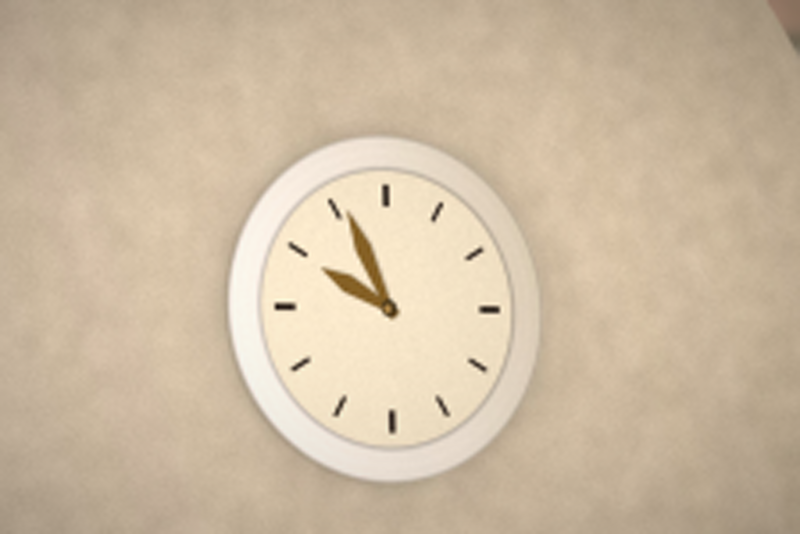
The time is 9h56
